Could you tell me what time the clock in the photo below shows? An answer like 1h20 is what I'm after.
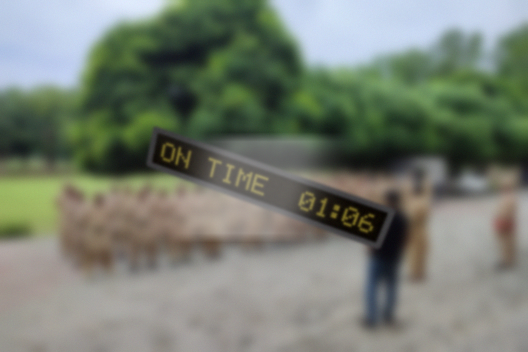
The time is 1h06
